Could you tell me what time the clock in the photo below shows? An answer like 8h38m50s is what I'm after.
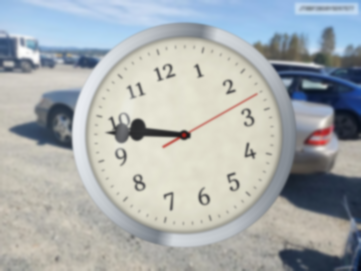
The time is 9h48m13s
